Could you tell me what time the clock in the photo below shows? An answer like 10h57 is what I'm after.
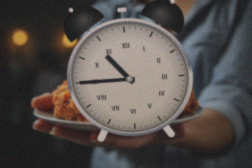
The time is 10h45
